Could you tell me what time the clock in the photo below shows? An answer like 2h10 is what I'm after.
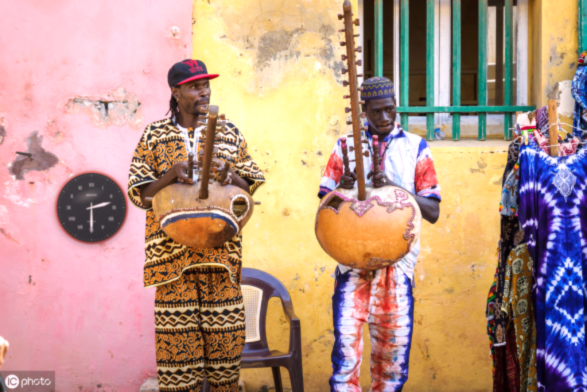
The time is 2h30
